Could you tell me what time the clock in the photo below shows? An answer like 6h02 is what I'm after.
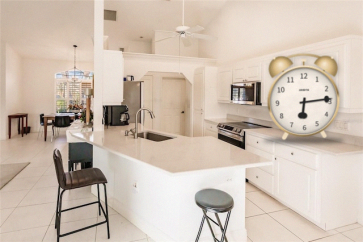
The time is 6h14
